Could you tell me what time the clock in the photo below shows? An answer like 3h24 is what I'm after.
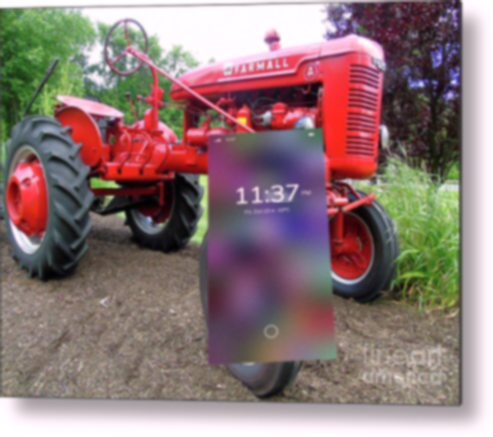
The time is 11h37
